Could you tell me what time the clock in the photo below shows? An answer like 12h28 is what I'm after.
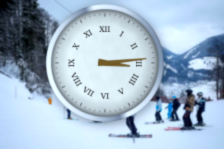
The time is 3h14
